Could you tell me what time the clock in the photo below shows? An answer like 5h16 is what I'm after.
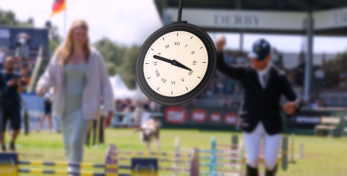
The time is 3h48
